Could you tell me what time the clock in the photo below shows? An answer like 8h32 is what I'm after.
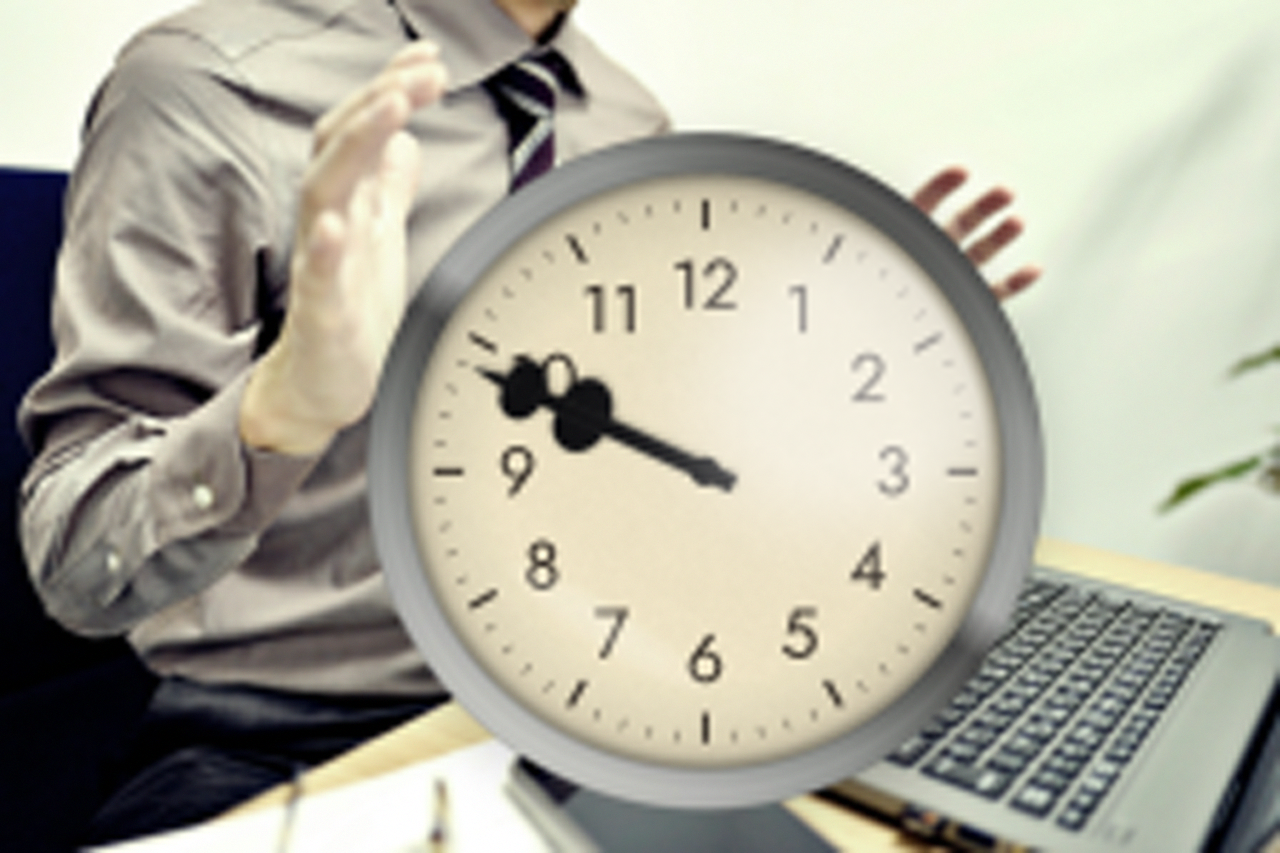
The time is 9h49
